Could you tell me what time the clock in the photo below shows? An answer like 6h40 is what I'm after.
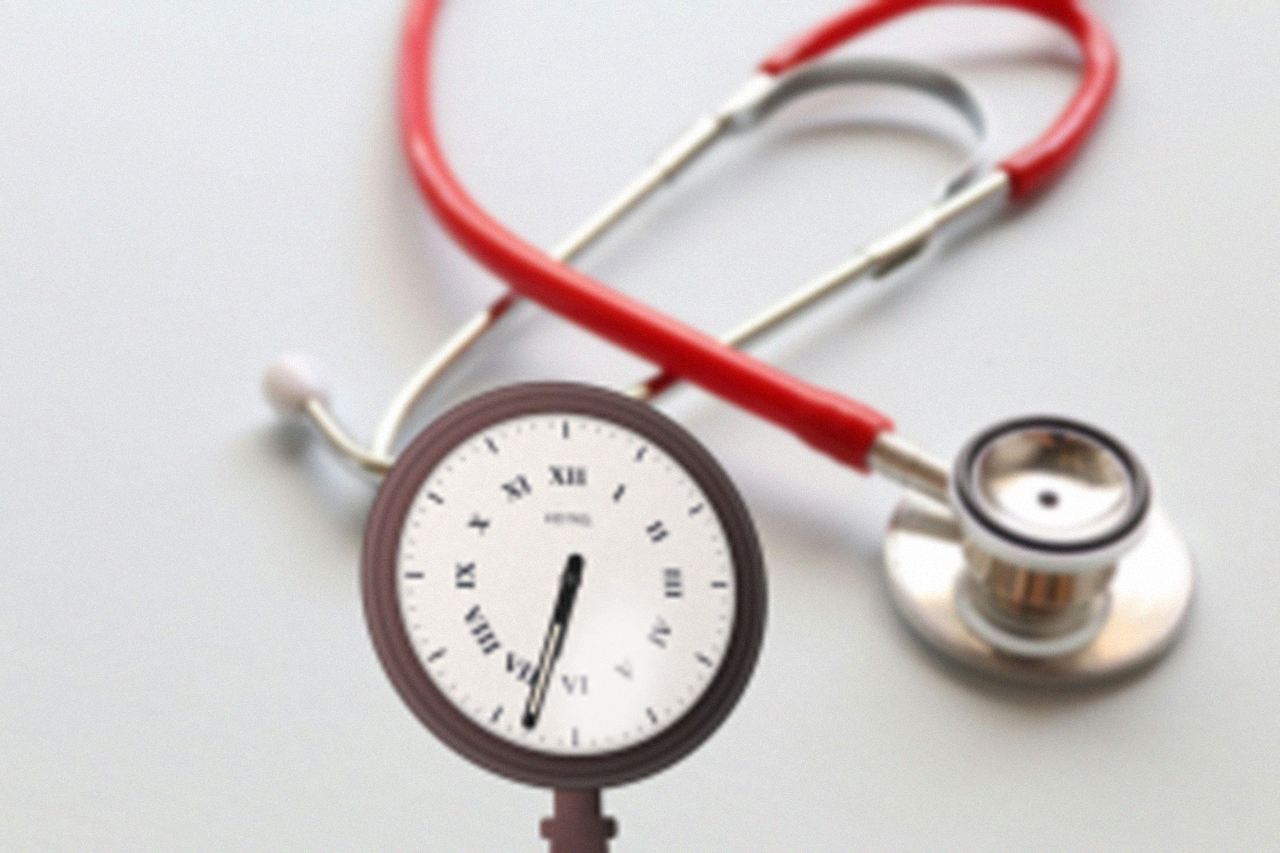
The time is 6h33
